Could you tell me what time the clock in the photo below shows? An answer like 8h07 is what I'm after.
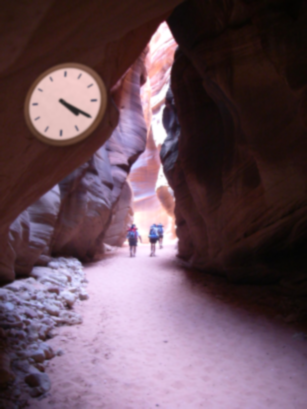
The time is 4h20
